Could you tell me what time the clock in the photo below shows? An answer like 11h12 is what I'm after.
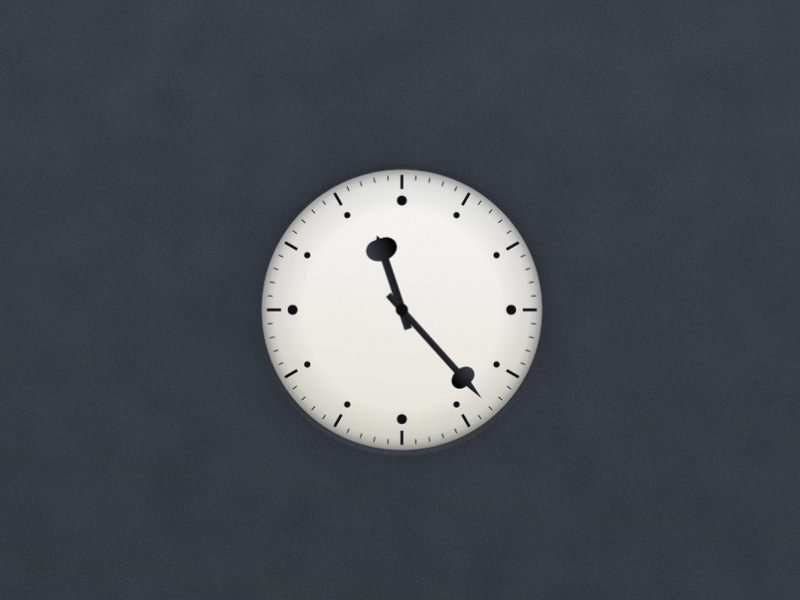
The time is 11h23
